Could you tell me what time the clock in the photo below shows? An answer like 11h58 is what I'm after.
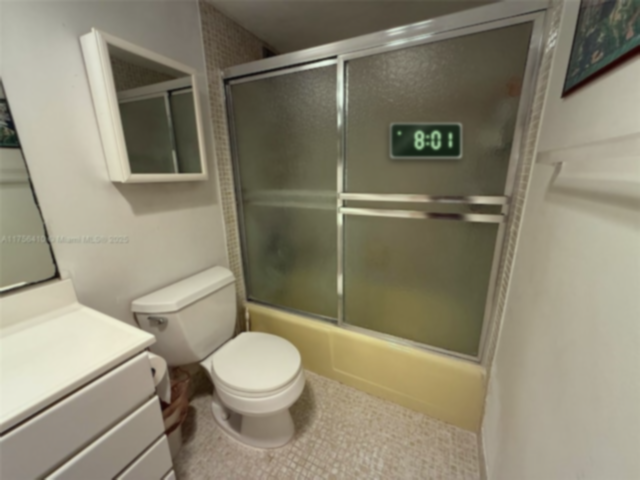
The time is 8h01
